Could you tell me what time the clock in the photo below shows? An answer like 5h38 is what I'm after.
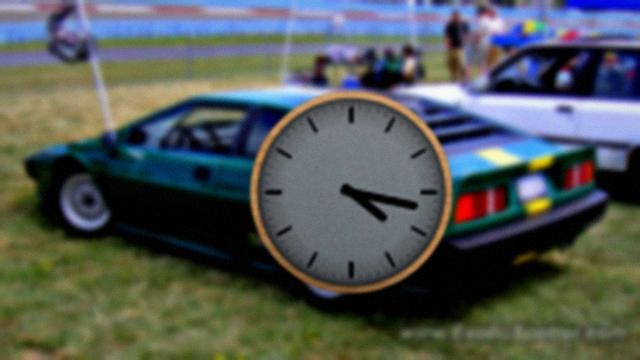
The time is 4h17
